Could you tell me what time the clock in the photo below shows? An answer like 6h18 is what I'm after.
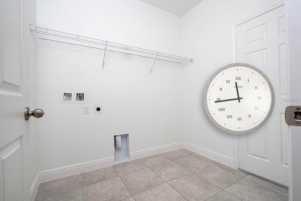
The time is 11h44
